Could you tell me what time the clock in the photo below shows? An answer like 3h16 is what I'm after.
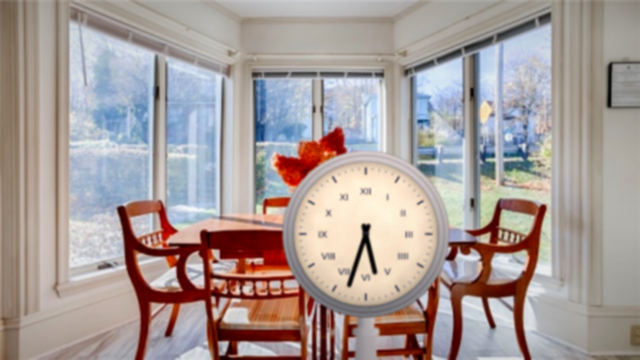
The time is 5h33
